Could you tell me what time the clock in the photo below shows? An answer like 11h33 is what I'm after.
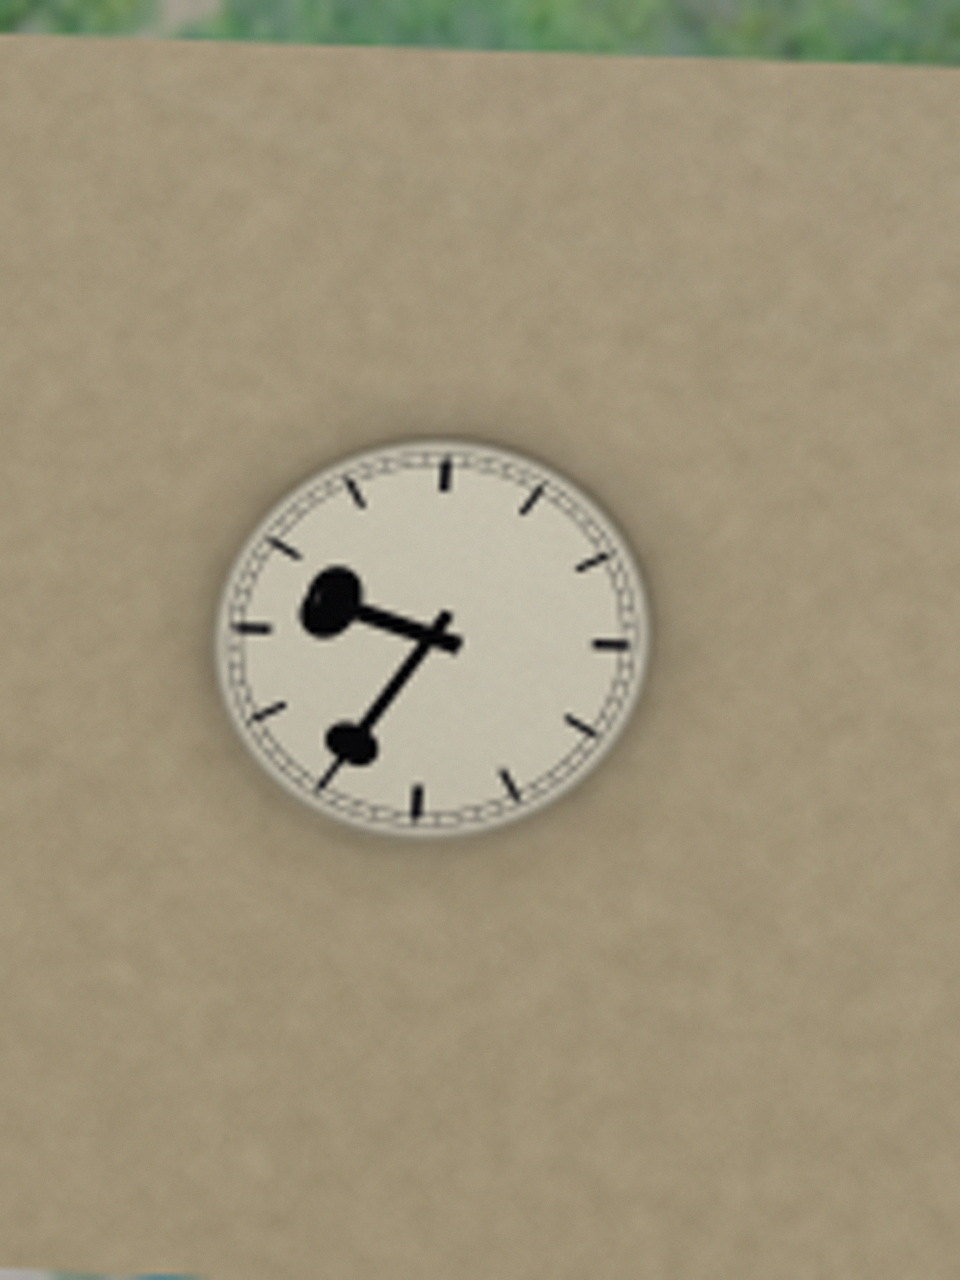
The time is 9h35
